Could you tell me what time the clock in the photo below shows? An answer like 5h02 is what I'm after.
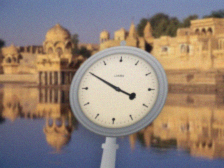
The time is 3h50
